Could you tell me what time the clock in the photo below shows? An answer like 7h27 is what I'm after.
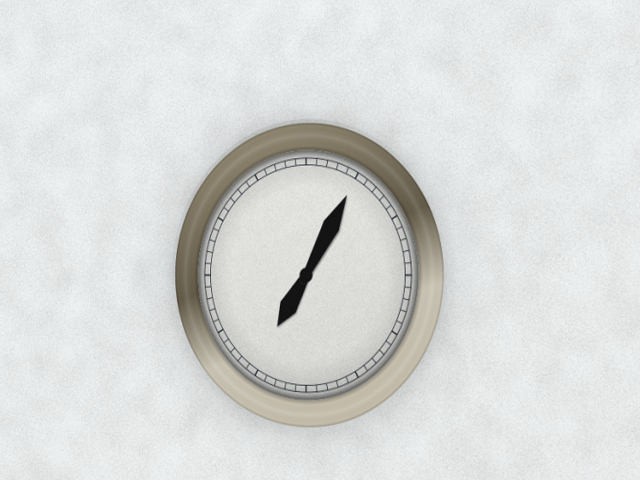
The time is 7h05
